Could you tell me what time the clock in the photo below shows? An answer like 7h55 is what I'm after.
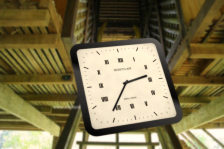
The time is 2h36
